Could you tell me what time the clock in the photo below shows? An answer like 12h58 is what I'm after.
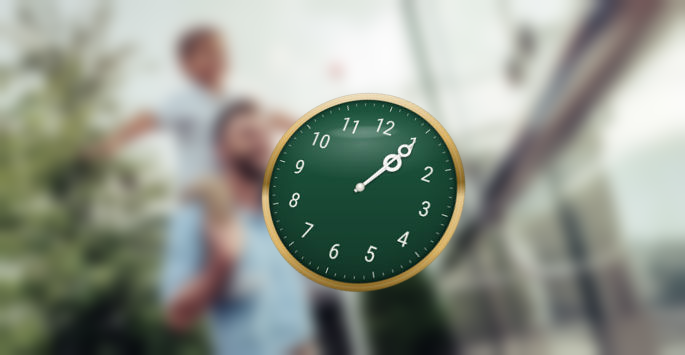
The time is 1h05
